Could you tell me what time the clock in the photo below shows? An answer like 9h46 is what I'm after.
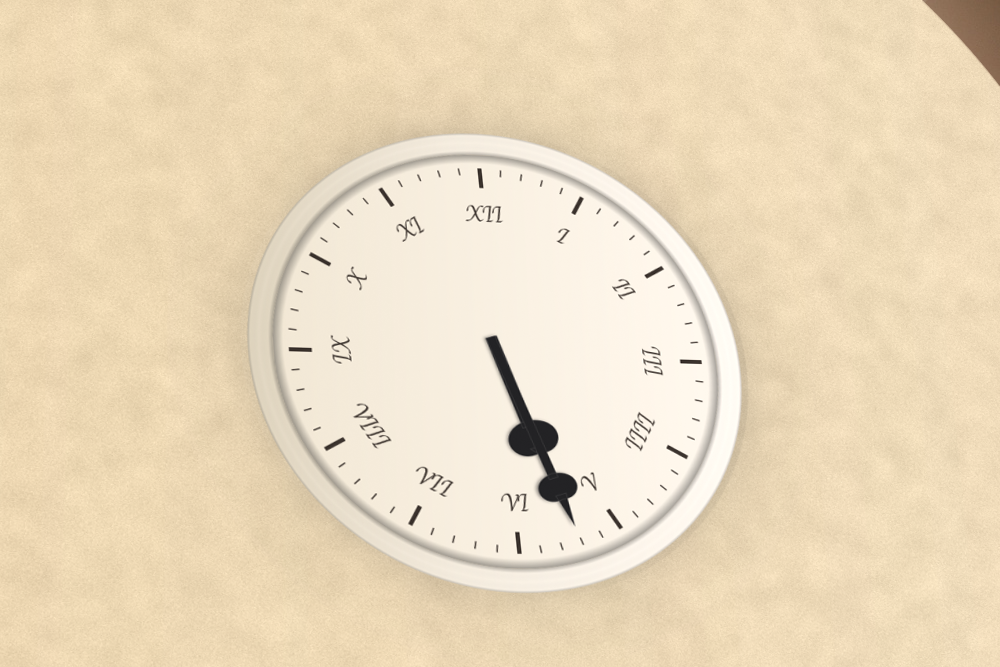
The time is 5h27
